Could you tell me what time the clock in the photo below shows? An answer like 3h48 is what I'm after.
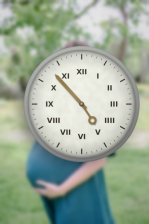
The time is 4h53
